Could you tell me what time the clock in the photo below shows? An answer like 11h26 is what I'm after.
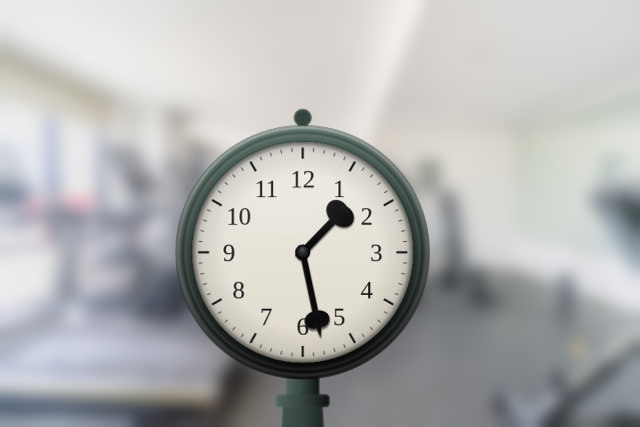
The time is 1h28
